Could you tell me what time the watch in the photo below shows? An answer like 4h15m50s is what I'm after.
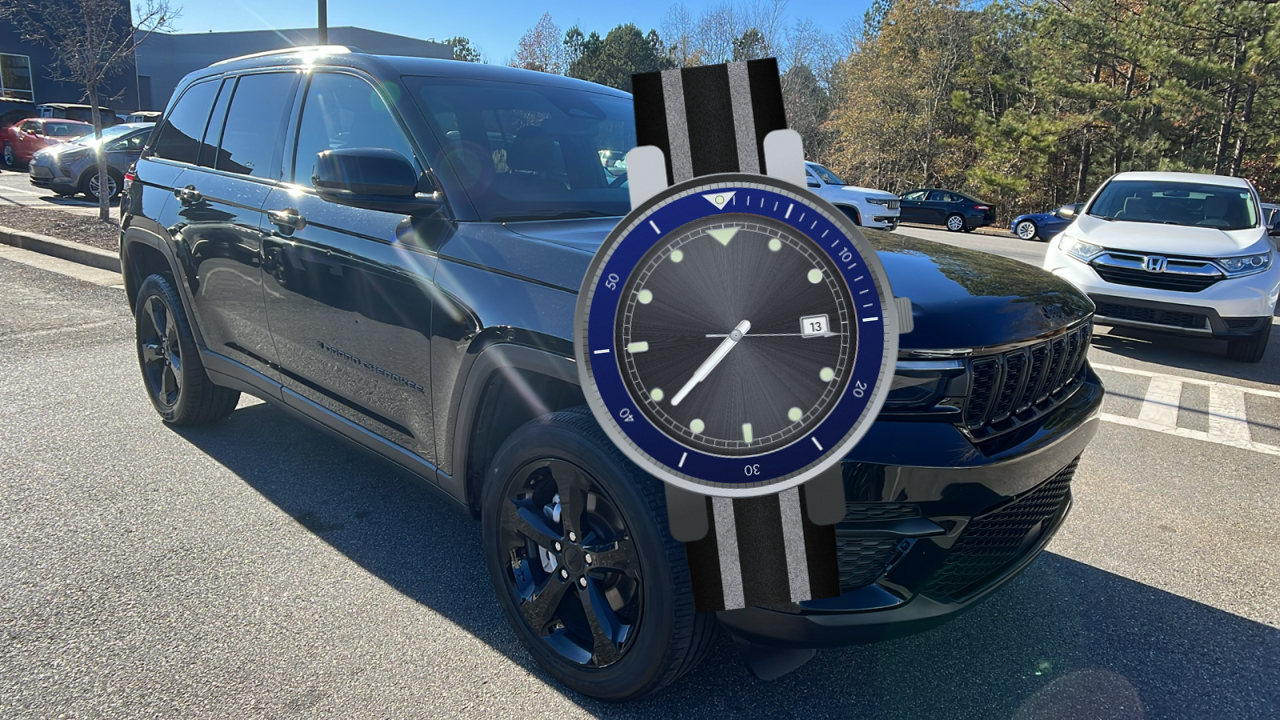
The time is 7h38m16s
